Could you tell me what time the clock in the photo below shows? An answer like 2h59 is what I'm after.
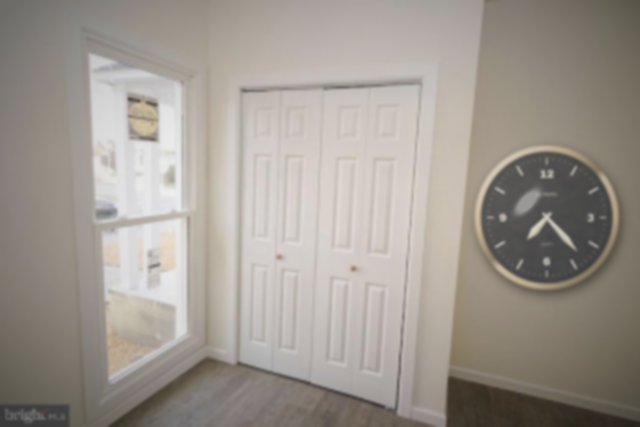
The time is 7h23
